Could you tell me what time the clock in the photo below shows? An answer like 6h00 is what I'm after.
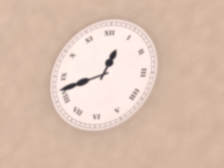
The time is 12h42
